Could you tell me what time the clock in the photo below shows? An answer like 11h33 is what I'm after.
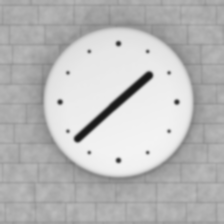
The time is 1h38
